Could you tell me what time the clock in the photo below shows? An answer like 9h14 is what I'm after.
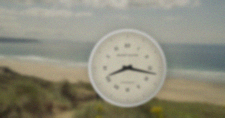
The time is 8h17
